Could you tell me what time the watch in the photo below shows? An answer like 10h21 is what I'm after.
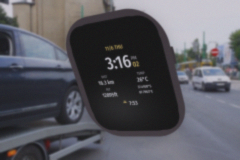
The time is 3h16
